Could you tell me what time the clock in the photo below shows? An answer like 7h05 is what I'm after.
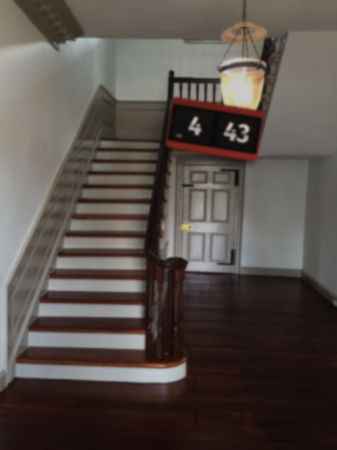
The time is 4h43
